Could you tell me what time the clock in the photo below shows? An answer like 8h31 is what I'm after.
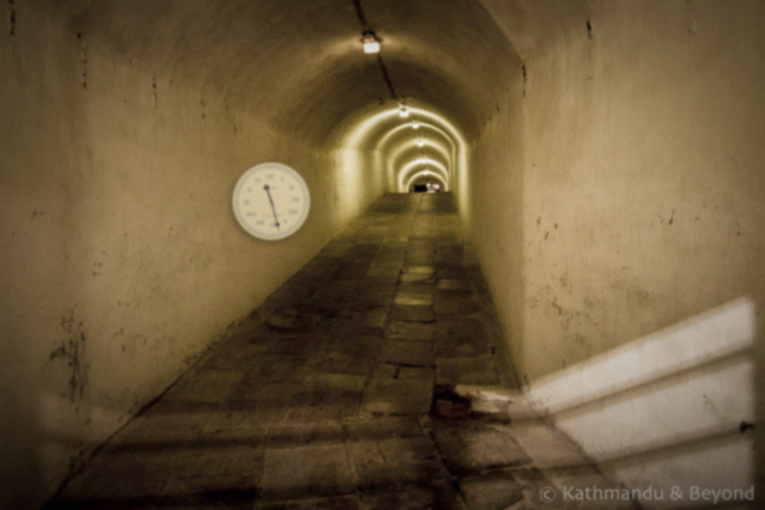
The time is 11h28
